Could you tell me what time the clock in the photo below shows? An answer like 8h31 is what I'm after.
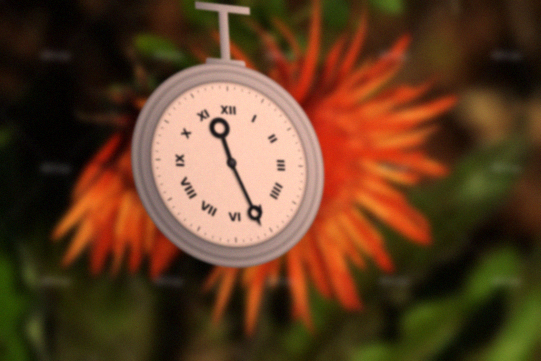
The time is 11h26
